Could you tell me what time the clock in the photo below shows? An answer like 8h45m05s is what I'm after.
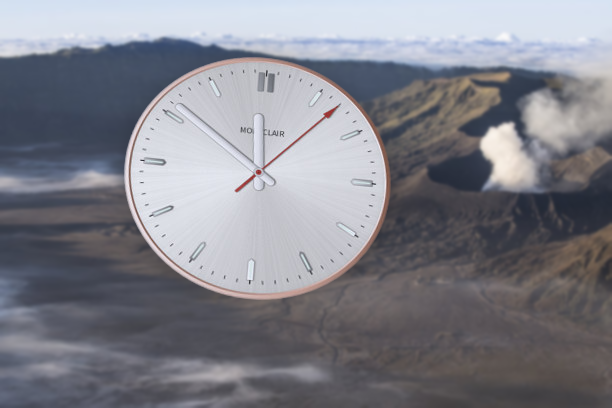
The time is 11h51m07s
